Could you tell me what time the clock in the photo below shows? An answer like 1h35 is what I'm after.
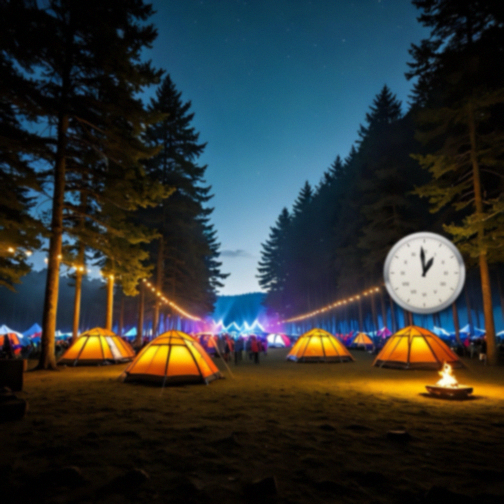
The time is 12h59
